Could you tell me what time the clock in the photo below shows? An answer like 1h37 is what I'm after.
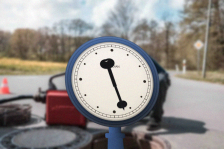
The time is 11h27
